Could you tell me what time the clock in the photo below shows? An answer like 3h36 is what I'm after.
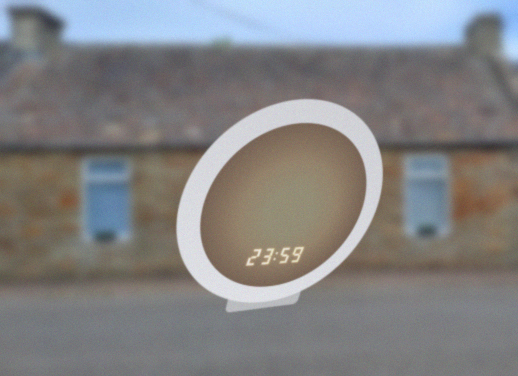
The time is 23h59
